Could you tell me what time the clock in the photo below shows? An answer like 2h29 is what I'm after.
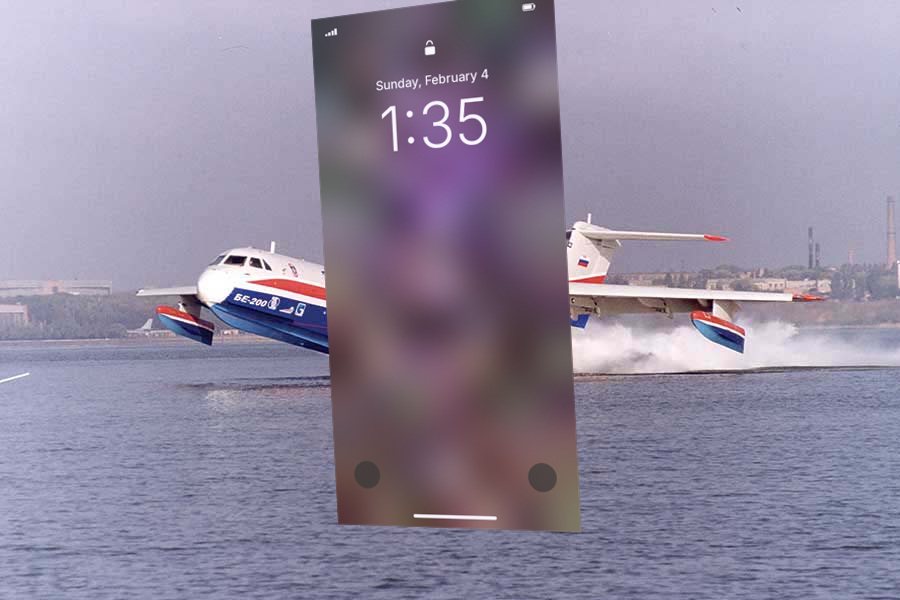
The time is 1h35
